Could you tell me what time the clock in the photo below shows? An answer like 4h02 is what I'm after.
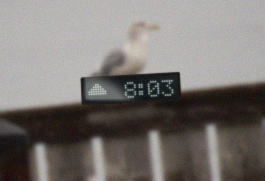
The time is 8h03
